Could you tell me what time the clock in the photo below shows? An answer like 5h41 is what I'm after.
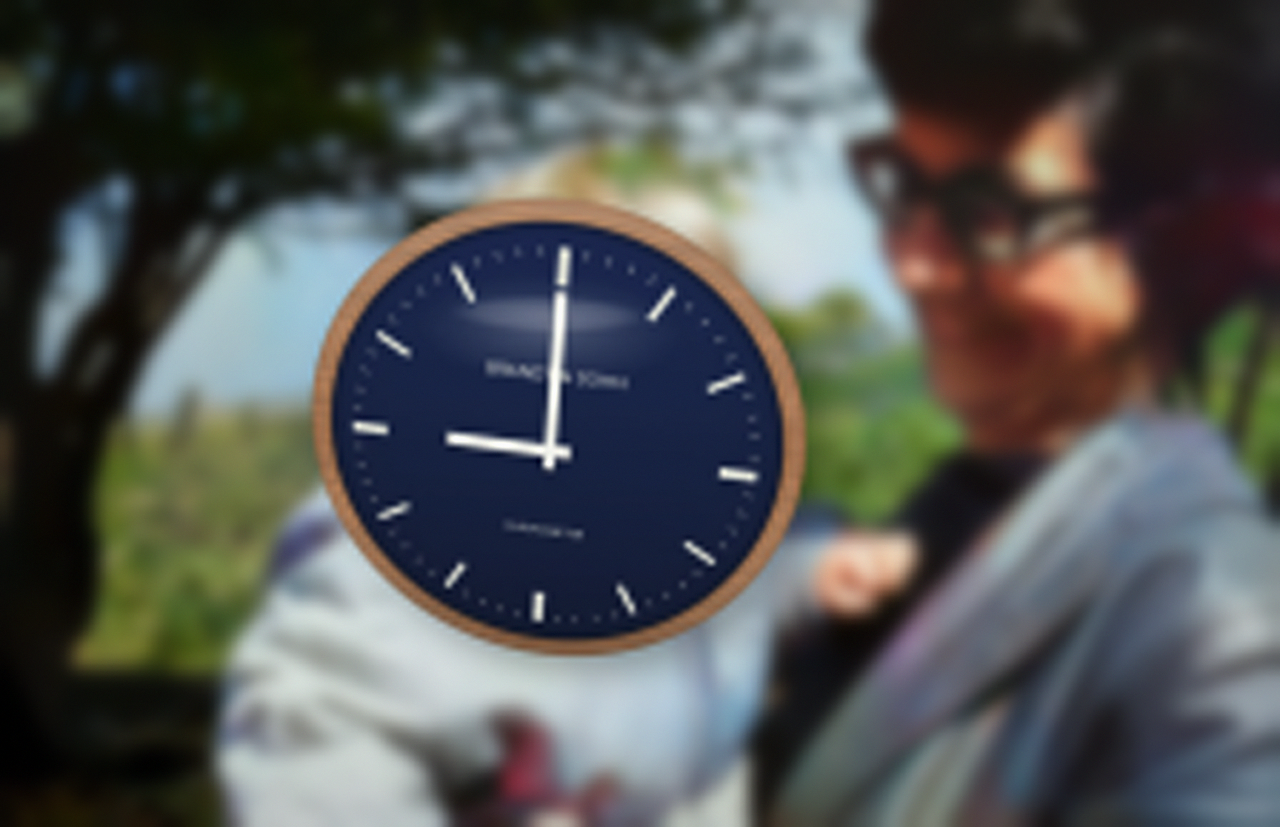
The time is 9h00
